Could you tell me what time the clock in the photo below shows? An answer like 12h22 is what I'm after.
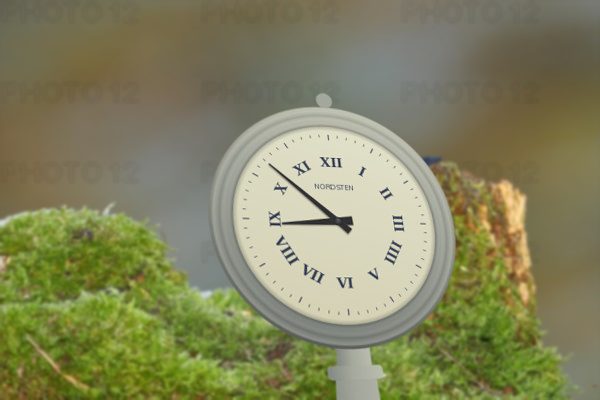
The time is 8h52
